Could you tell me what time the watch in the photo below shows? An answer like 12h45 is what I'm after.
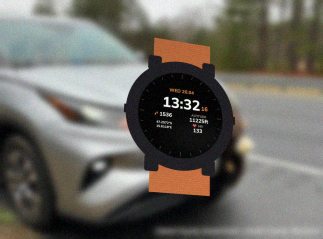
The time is 13h32
